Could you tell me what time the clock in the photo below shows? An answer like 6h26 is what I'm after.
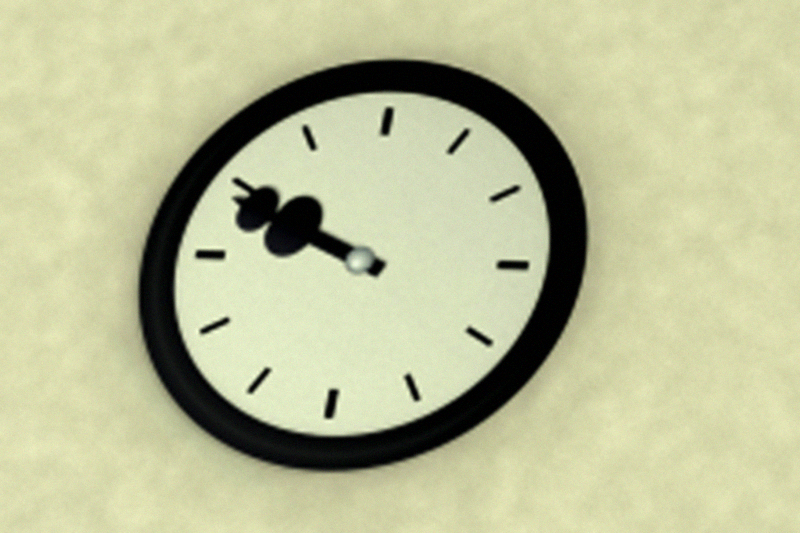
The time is 9h49
